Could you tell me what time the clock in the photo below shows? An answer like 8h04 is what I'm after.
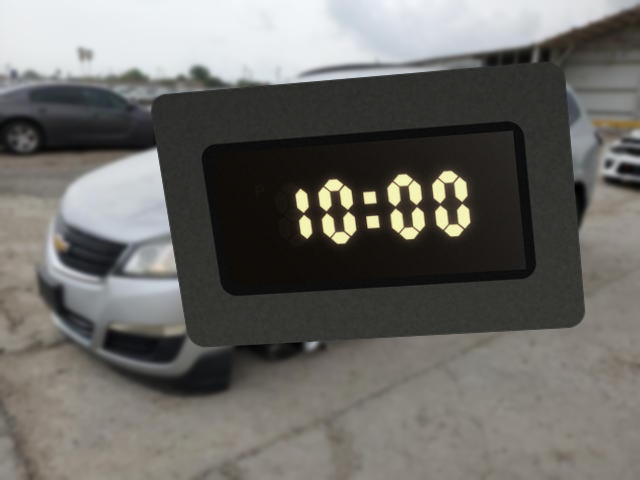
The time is 10h00
